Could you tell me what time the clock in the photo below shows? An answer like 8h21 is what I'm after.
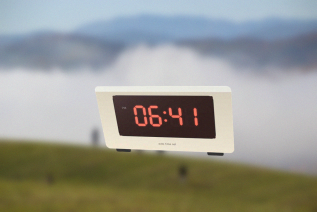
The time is 6h41
